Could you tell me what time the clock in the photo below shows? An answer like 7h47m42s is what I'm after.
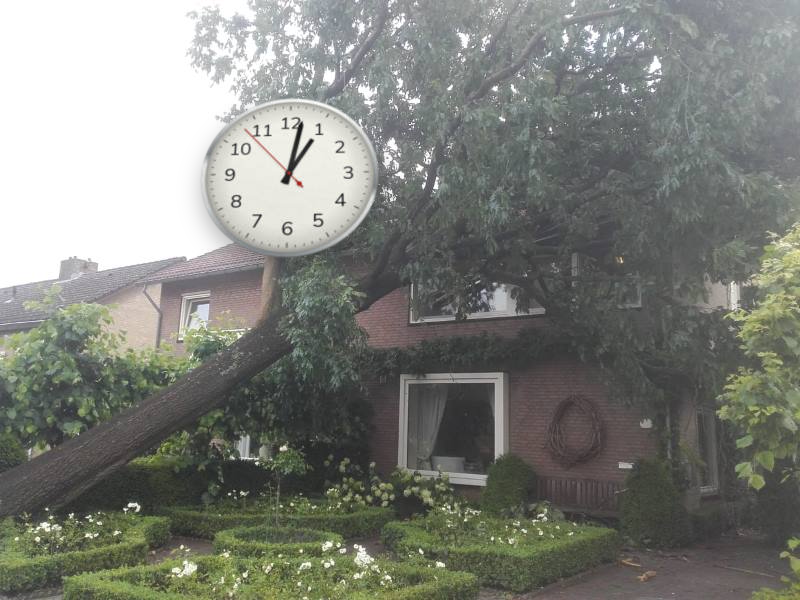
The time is 1h01m53s
